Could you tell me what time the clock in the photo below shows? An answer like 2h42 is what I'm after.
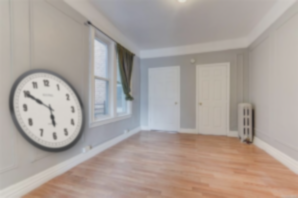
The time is 5h50
